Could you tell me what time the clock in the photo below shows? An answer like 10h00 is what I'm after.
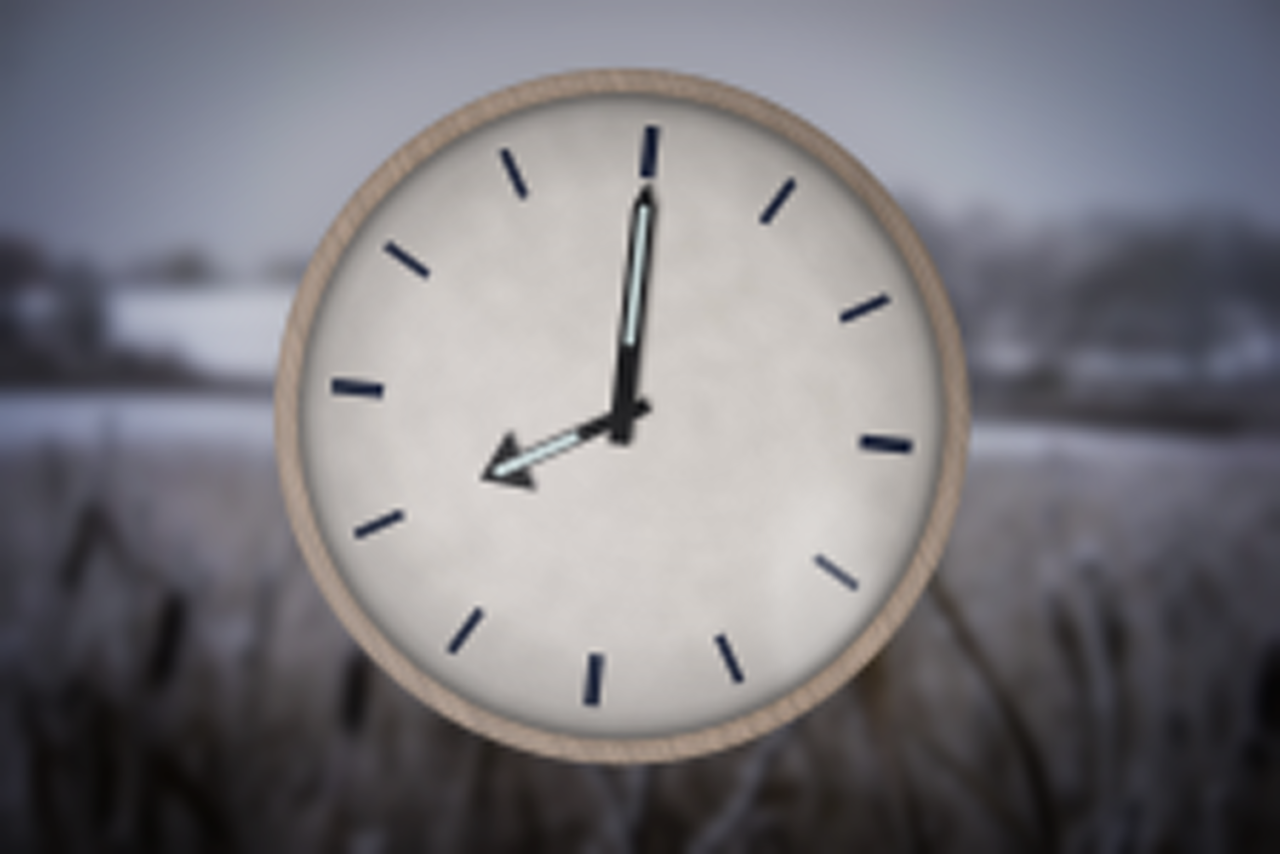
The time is 8h00
